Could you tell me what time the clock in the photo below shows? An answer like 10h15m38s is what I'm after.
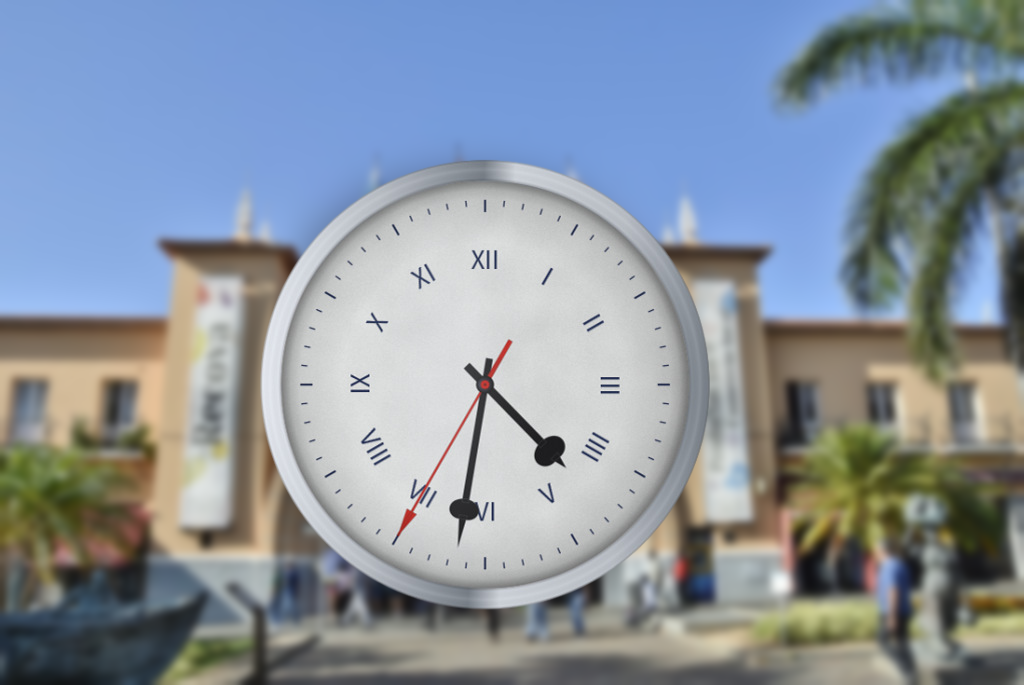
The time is 4h31m35s
